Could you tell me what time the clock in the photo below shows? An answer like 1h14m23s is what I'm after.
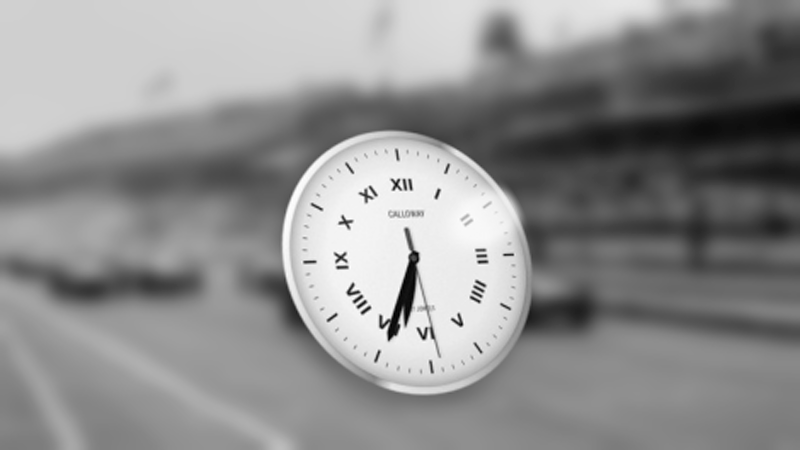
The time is 6h34m29s
